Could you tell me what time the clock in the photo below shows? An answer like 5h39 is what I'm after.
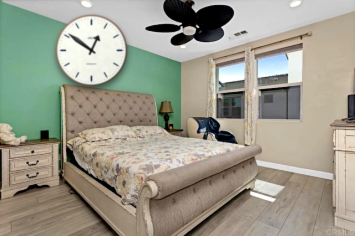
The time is 12h51
